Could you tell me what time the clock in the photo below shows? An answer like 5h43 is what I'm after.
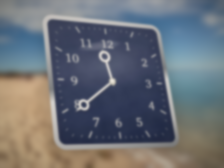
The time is 11h39
